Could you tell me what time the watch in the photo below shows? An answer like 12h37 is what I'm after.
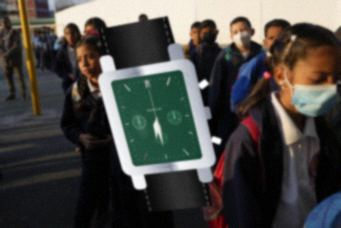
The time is 6h30
